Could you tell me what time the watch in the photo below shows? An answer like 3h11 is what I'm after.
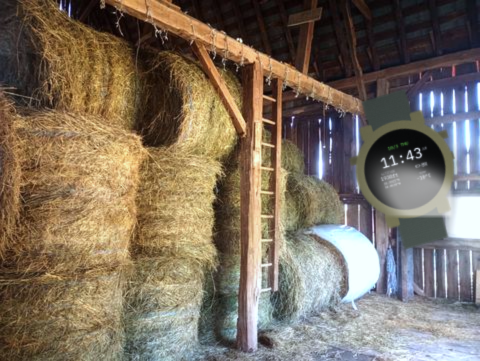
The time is 11h43
